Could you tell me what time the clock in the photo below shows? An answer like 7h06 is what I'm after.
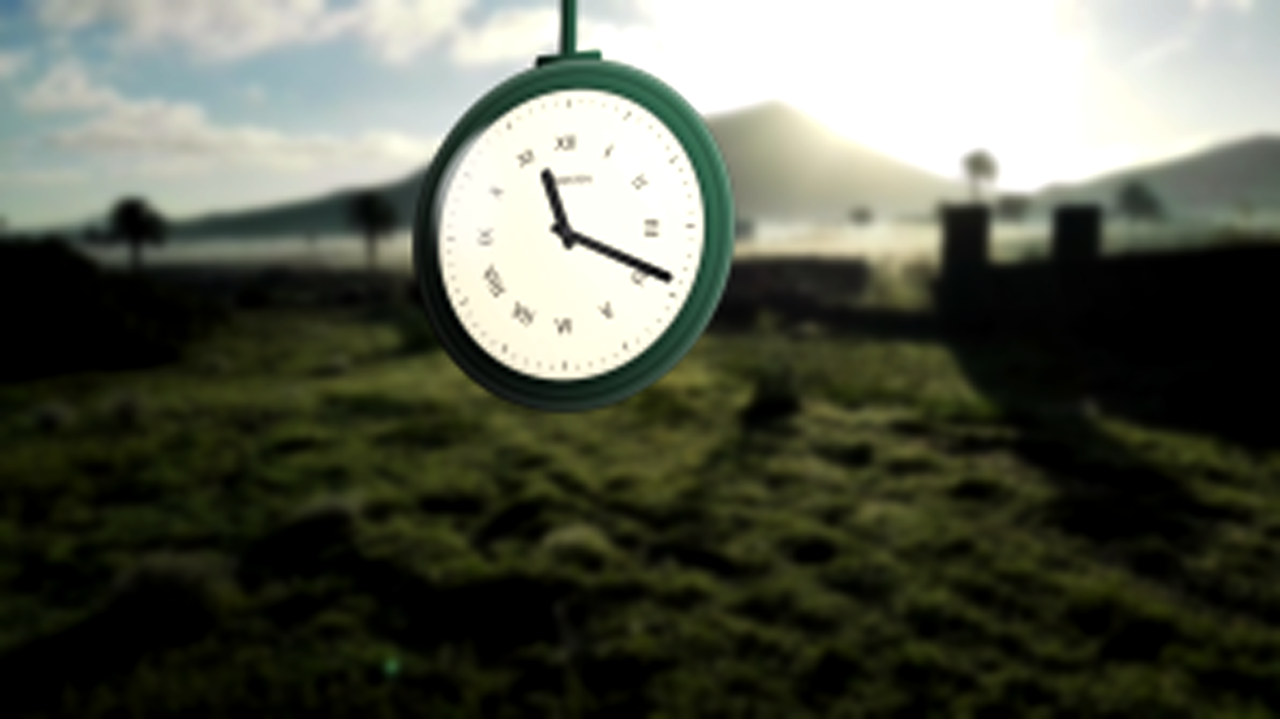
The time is 11h19
